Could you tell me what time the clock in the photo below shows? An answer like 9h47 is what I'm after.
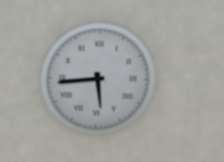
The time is 5h44
